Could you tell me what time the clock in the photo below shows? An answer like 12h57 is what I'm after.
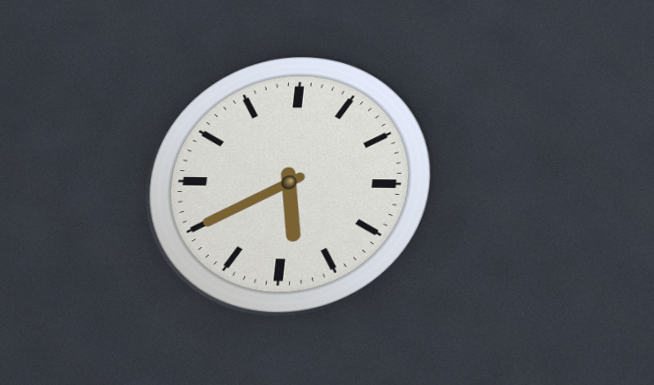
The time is 5h40
